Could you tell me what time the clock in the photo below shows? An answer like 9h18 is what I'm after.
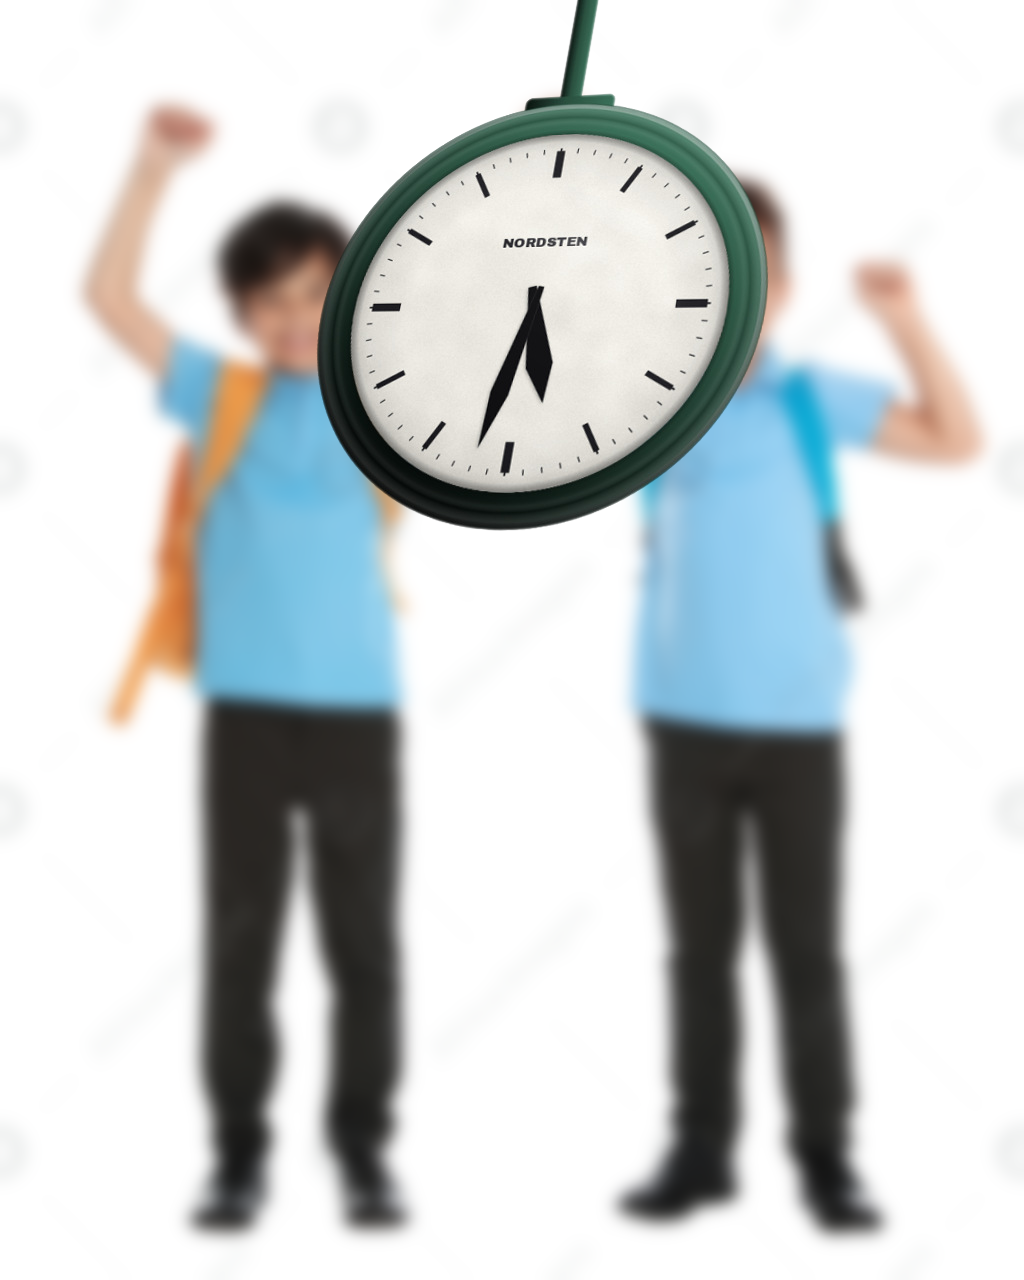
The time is 5h32
